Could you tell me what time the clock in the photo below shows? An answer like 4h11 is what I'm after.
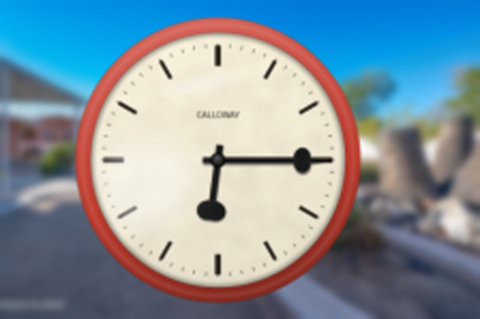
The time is 6h15
